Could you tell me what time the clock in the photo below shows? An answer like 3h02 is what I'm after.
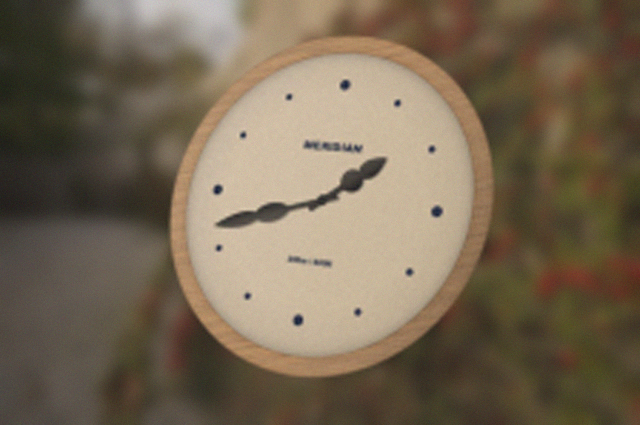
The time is 1h42
